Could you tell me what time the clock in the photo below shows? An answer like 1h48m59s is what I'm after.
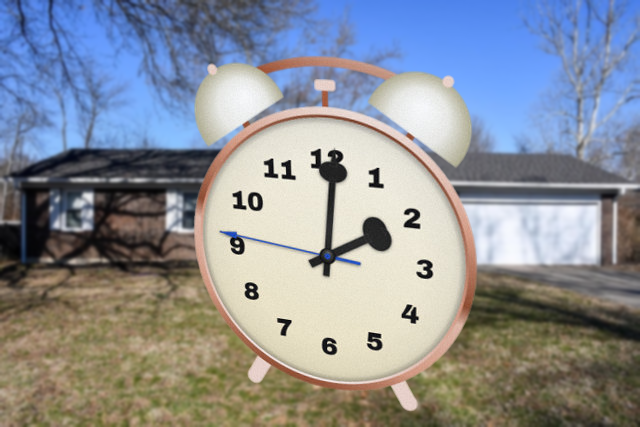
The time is 2h00m46s
